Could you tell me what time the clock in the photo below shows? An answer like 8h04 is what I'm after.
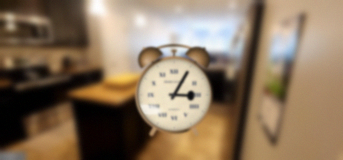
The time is 3h05
